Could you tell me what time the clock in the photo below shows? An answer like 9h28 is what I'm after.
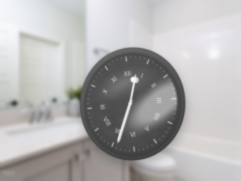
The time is 12h34
